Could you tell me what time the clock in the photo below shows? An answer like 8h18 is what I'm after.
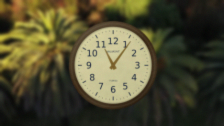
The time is 11h06
